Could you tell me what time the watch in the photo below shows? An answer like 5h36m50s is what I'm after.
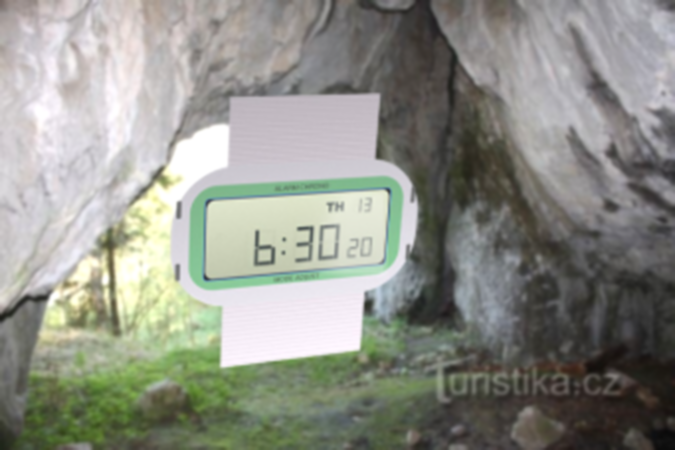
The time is 6h30m20s
